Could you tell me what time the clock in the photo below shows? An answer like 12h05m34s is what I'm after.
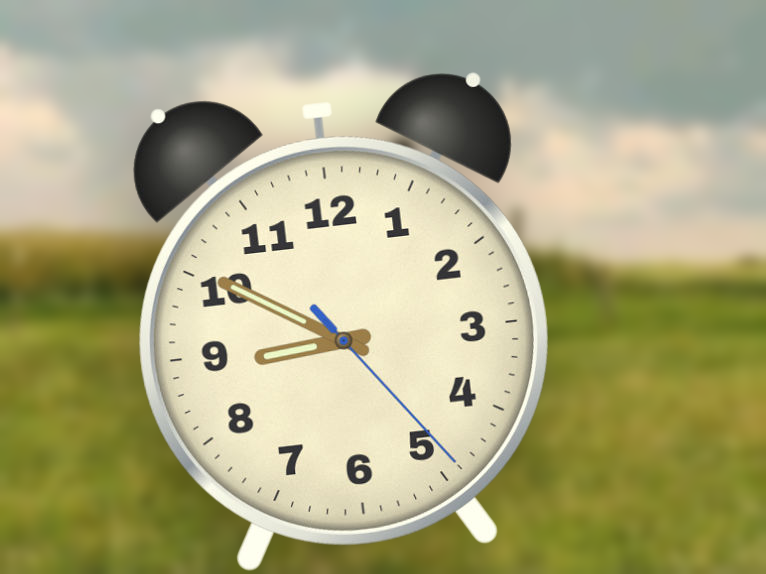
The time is 8h50m24s
